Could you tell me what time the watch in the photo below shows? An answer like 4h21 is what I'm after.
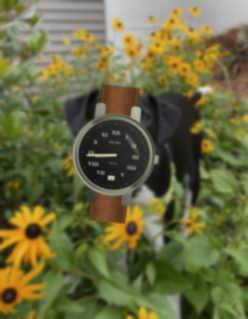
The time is 8h44
